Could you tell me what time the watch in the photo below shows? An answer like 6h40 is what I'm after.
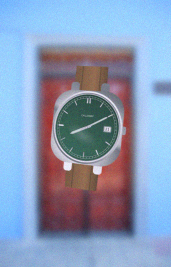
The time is 8h10
